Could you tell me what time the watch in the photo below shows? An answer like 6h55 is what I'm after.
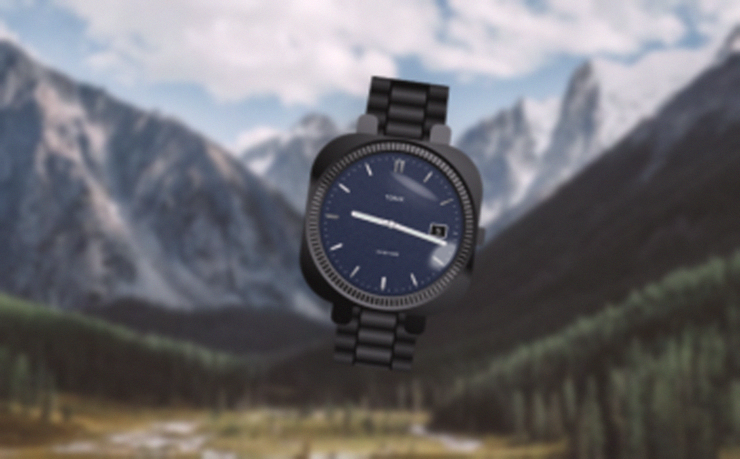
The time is 9h17
